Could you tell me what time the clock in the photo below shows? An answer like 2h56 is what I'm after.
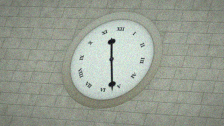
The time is 11h27
